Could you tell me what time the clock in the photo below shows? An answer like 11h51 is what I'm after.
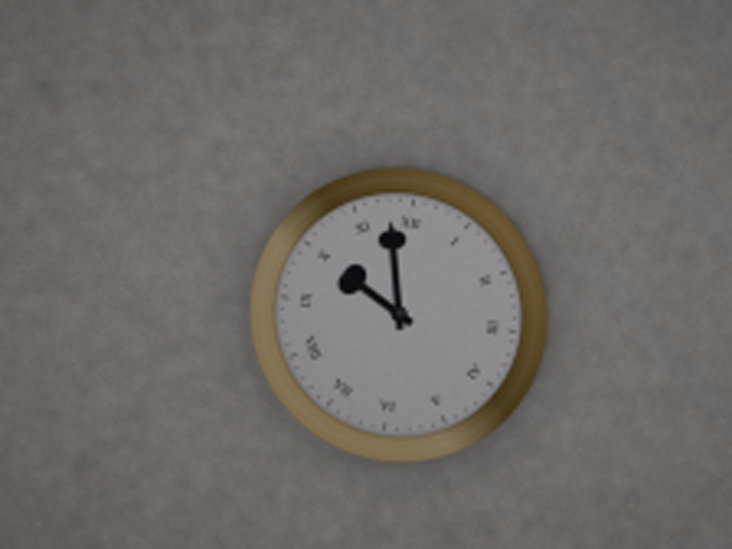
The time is 9h58
